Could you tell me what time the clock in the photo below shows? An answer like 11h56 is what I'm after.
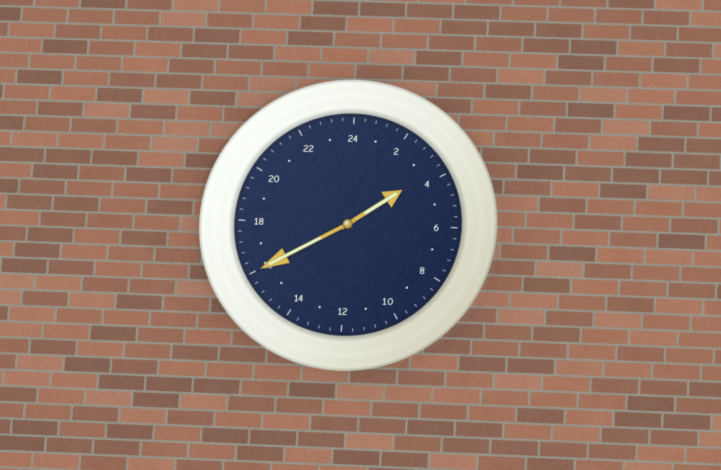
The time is 3h40
